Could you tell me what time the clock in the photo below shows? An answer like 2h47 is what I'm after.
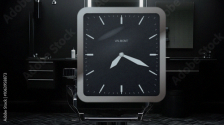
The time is 7h19
